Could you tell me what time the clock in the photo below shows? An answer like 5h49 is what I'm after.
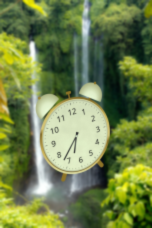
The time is 6h37
